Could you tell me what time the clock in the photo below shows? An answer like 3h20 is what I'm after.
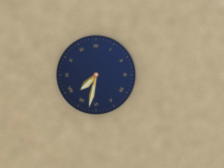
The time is 7h32
